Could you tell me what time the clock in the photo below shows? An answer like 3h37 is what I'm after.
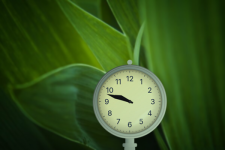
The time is 9h48
